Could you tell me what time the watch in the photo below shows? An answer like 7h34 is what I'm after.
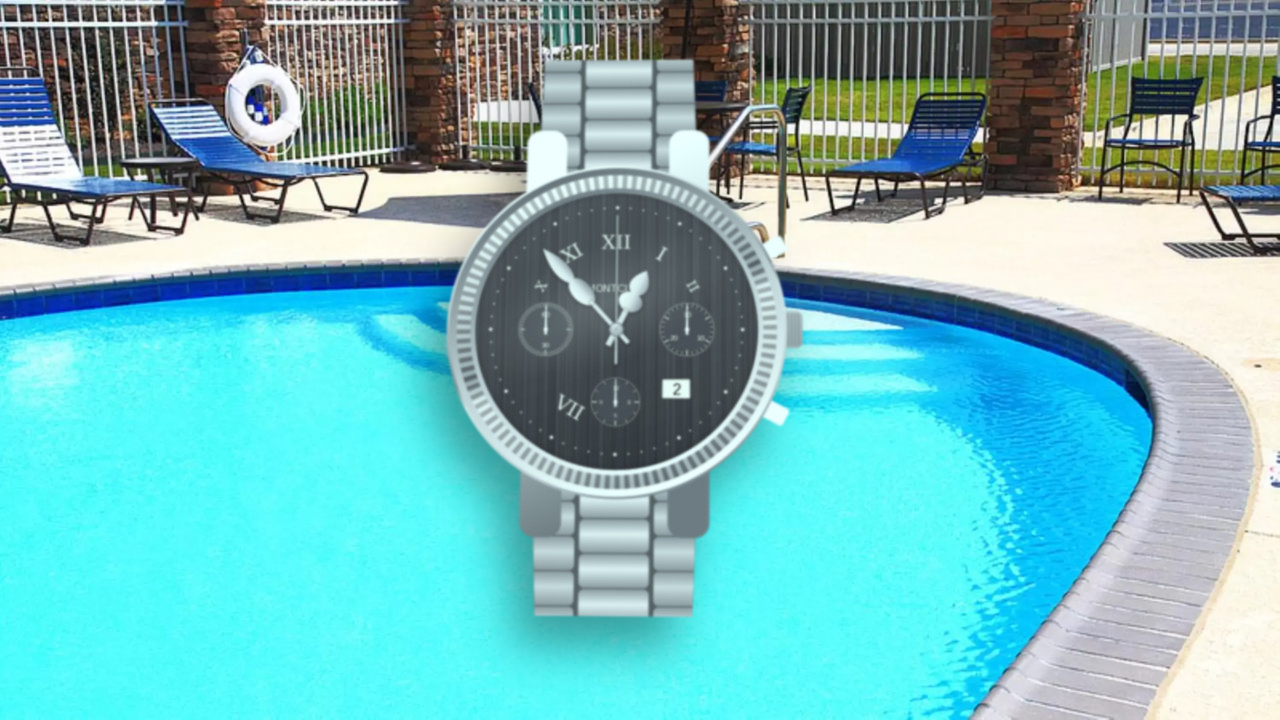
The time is 12h53
